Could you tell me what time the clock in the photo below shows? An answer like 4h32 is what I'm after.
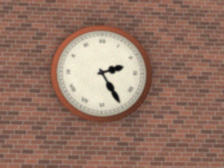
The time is 2h25
